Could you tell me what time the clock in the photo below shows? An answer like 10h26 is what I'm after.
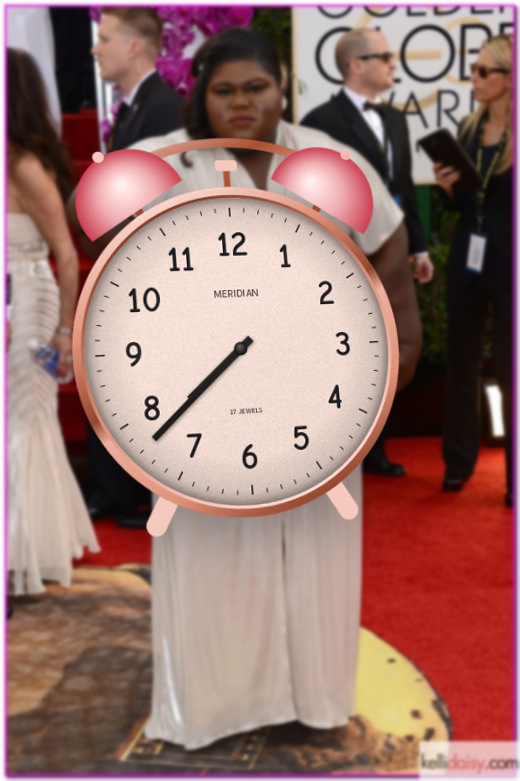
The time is 7h38
